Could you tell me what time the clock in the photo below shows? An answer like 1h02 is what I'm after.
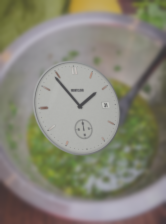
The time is 1h54
